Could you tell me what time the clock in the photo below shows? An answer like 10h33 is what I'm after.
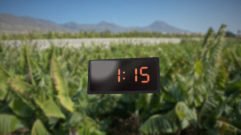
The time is 1h15
